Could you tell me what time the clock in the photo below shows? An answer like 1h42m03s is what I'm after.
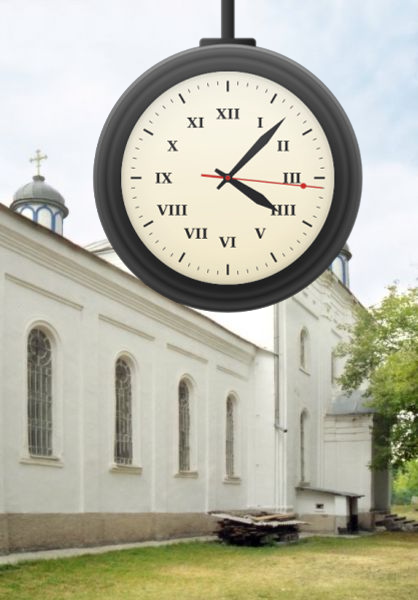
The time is 4h07m16s
